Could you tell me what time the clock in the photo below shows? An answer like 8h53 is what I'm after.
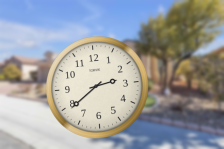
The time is 2h39
